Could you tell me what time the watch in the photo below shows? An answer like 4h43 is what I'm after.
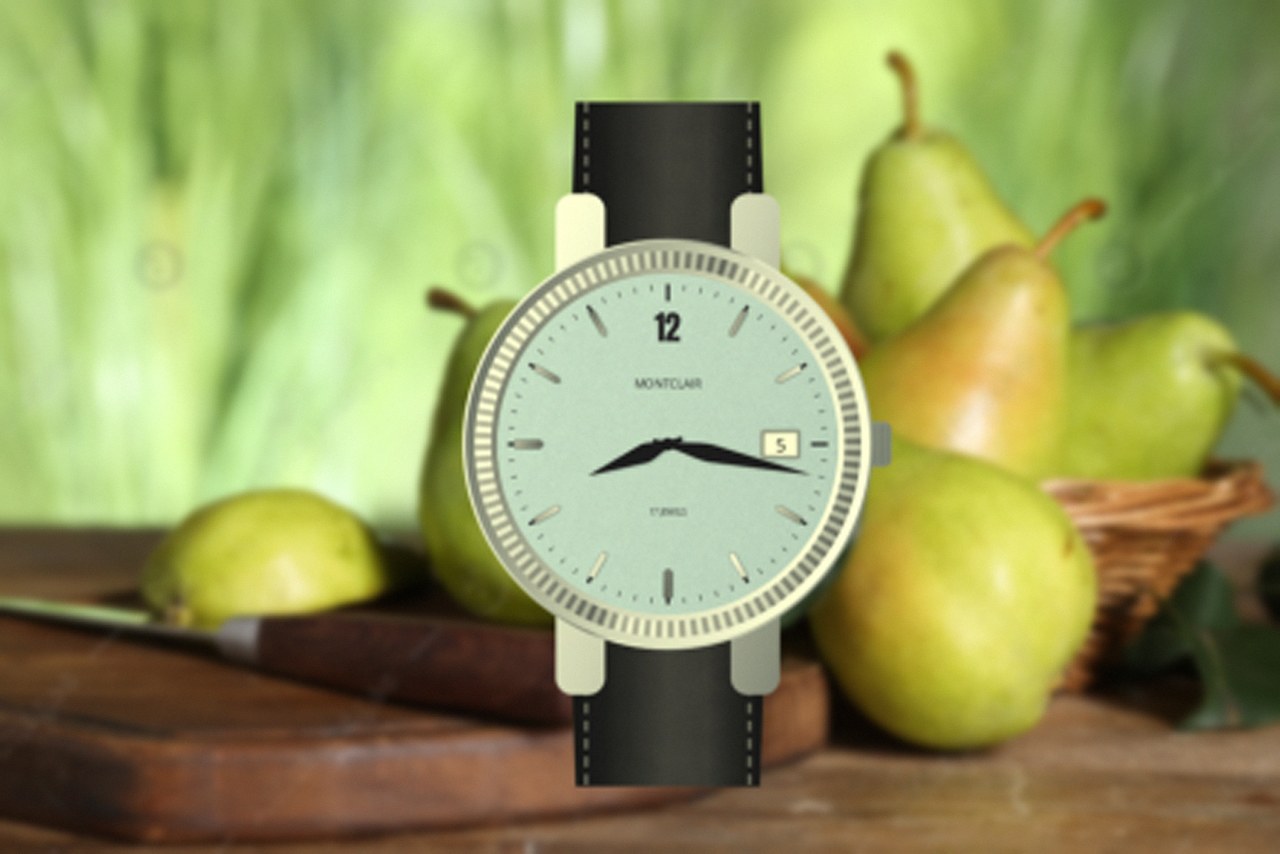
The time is 8h17
